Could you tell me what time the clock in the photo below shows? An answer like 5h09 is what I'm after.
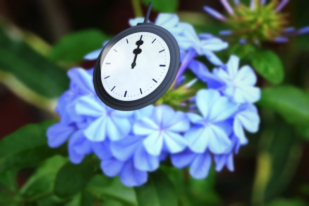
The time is 12h00
